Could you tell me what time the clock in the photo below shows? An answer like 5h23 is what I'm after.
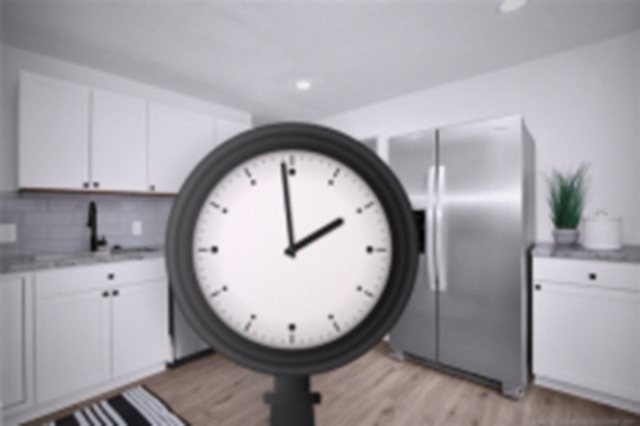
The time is 1h59
